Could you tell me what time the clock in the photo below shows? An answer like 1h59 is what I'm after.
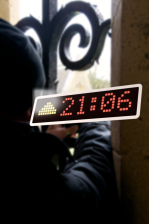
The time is 21h06
